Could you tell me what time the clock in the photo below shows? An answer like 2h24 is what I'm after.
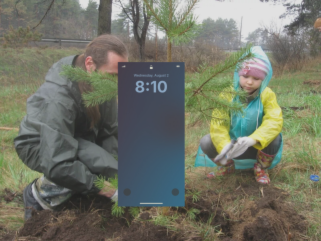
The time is 8h10
